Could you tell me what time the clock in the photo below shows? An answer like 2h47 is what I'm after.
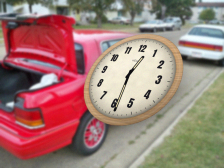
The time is 12h29
